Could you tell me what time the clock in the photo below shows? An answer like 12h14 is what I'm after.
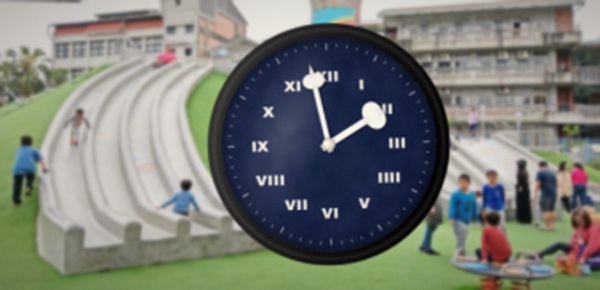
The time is 1h58
